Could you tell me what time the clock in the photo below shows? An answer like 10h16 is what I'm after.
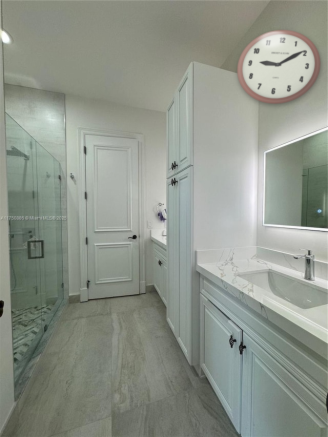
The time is 9h09
